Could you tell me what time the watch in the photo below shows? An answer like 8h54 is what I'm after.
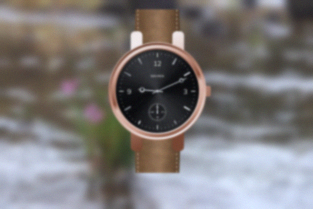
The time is 9h11
